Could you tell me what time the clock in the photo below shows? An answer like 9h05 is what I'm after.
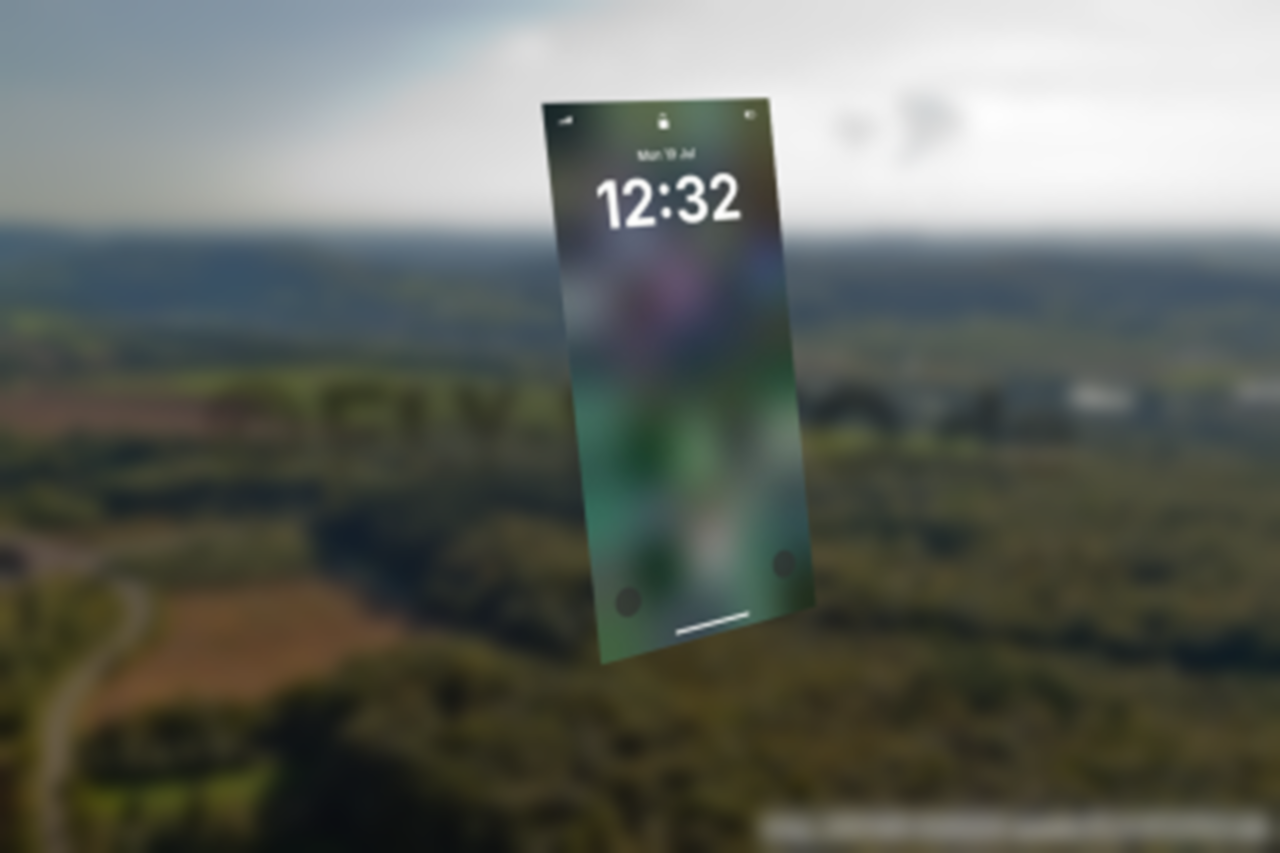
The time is 12h32
